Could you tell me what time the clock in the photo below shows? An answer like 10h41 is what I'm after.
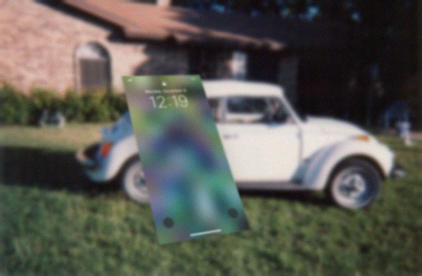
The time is 12h19
